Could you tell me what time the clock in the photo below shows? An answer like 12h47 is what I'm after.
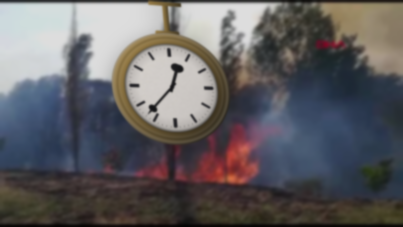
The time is 12h37
